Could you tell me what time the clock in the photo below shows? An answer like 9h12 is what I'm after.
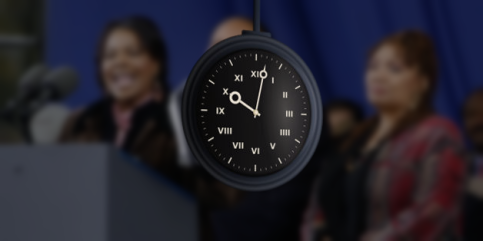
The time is 10h02
